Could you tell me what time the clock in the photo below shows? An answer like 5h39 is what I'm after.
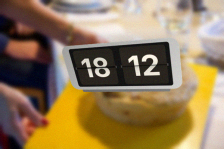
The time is 18h12
